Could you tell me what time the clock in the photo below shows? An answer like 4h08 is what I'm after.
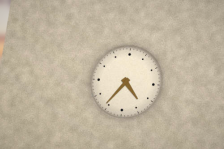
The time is 4h36
